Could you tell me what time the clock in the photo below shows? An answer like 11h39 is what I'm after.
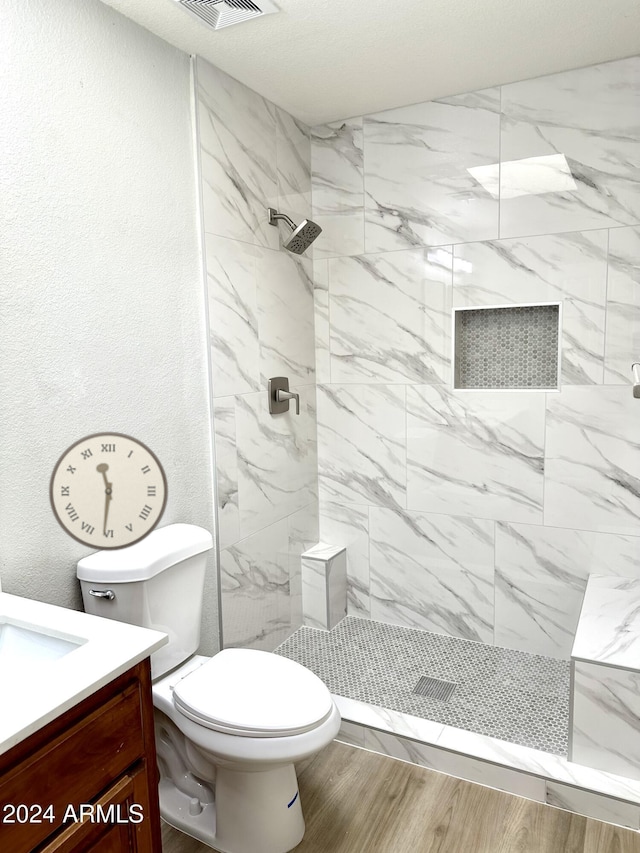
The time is 11h31
